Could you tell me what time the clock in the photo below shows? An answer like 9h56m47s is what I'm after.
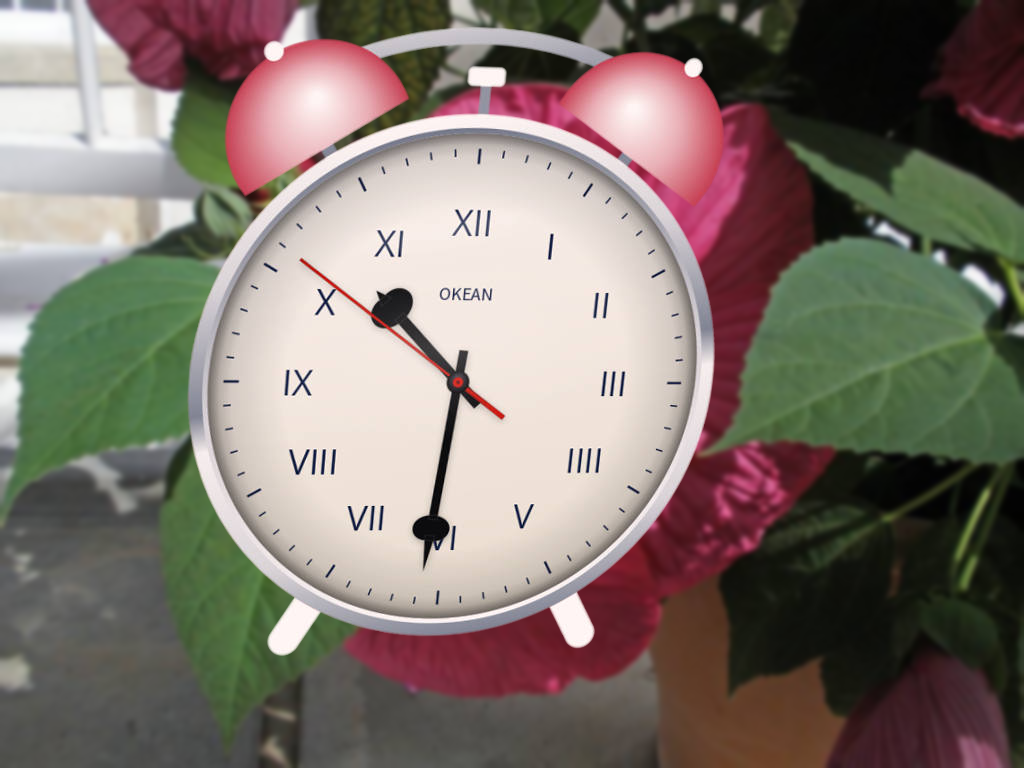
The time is 10h30m51s
